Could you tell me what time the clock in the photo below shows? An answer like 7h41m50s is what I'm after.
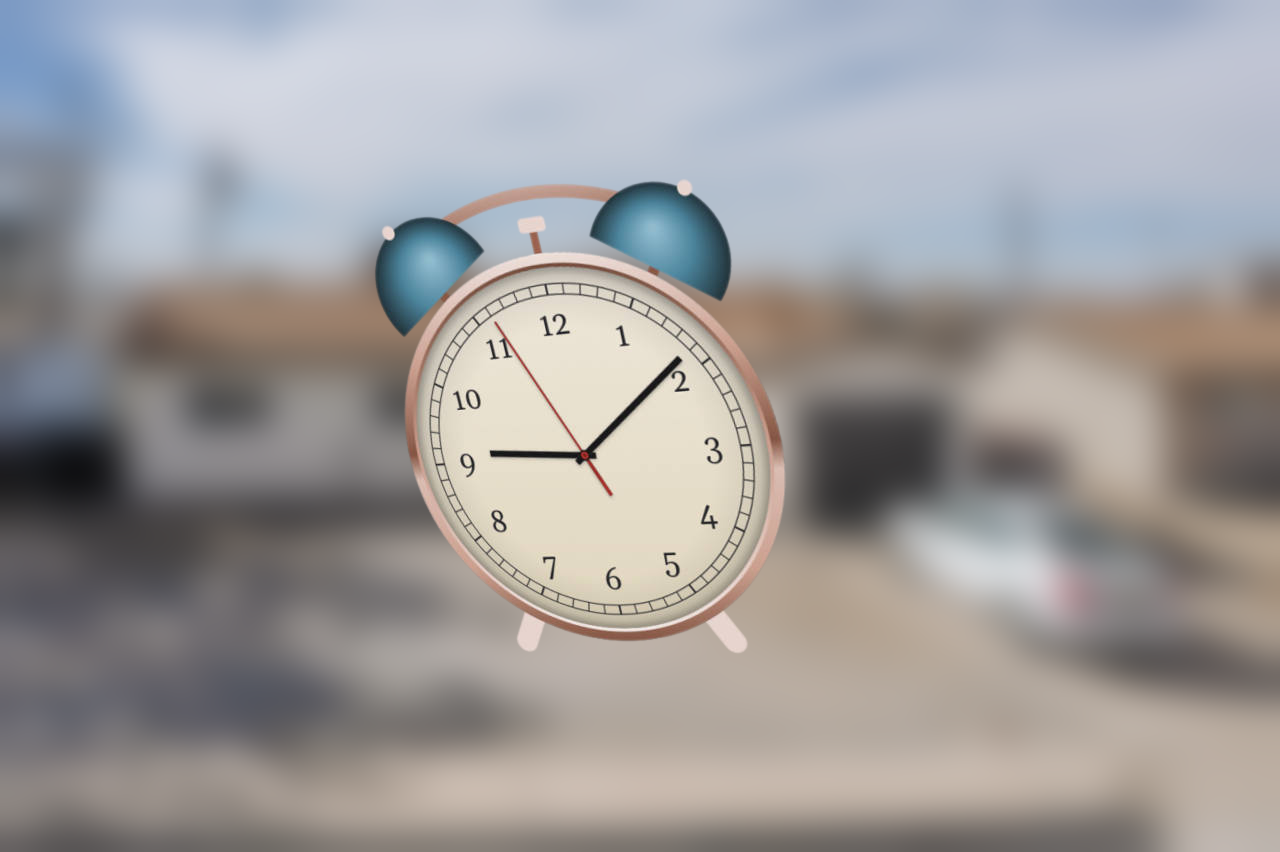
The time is 9h08m56s
